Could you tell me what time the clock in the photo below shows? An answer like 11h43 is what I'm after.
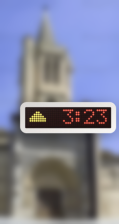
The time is 3h23
